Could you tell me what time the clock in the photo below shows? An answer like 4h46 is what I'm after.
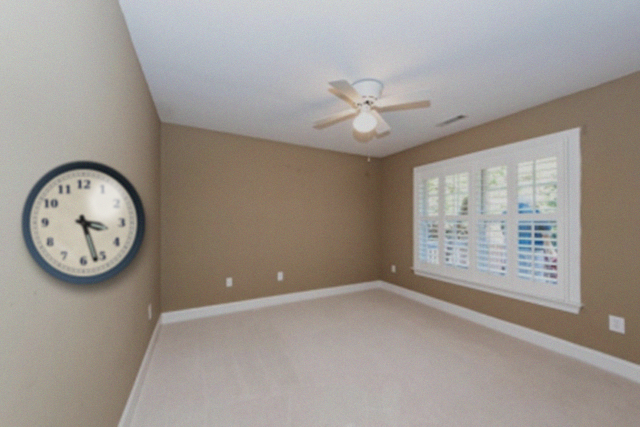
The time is 3h27
